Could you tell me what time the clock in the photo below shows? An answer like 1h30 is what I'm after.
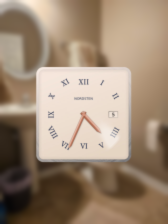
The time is 4h34
